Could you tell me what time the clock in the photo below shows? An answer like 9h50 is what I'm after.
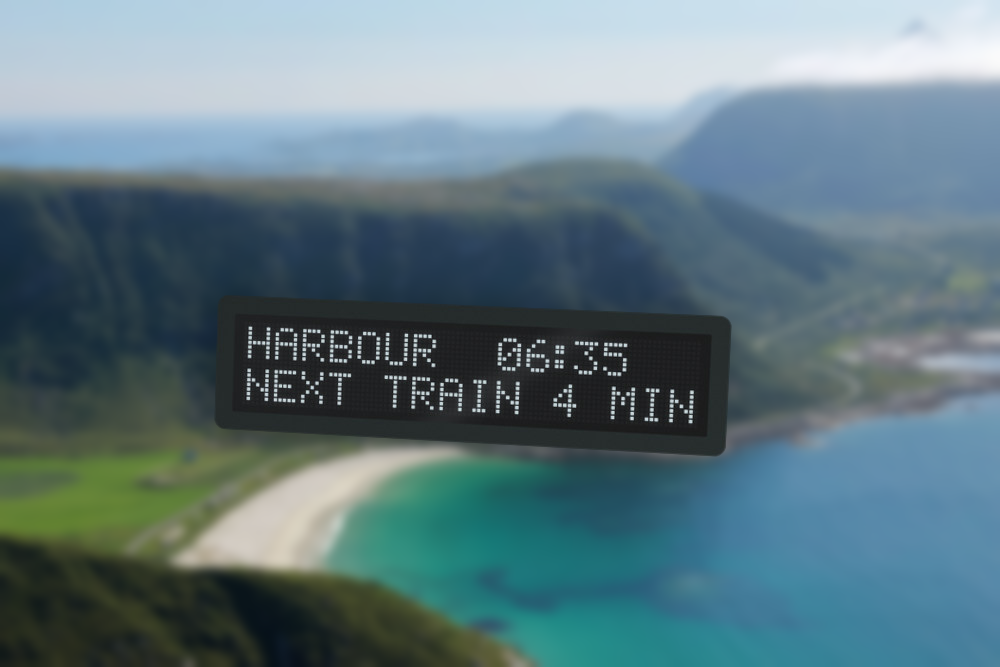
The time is 6h35
